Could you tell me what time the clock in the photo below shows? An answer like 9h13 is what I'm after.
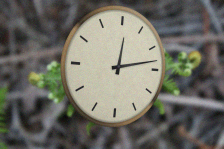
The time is 12h13
